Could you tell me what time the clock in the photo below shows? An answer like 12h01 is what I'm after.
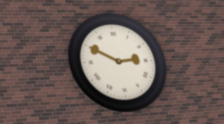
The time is 2h50
